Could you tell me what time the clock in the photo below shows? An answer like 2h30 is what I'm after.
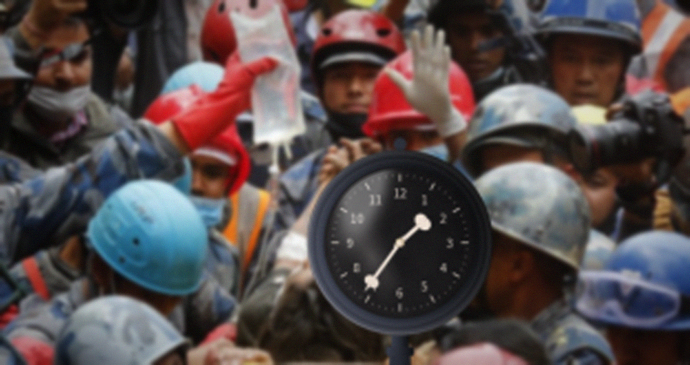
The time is 1h36
